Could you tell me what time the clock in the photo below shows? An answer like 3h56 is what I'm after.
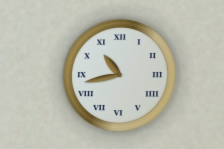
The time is 10h43
